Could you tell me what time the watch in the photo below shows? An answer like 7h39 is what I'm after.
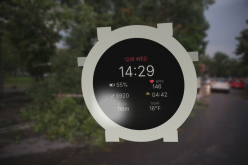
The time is 14h29
